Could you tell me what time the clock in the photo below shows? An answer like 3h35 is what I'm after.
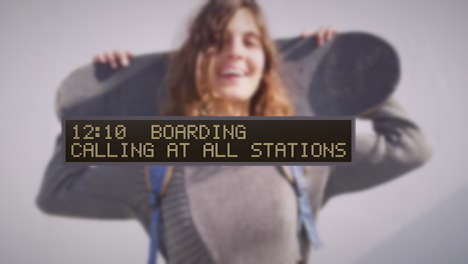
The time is 12h10
